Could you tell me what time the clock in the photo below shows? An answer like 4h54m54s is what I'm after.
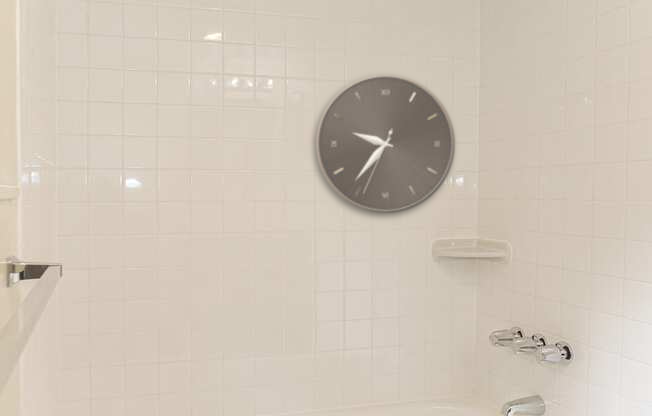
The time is 9h36m34s
